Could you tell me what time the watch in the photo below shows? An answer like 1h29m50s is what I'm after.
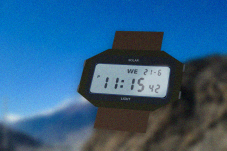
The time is 11h15m42s
